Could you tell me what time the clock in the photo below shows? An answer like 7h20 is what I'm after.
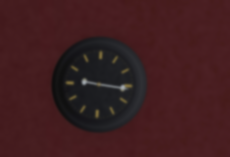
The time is 9h16
